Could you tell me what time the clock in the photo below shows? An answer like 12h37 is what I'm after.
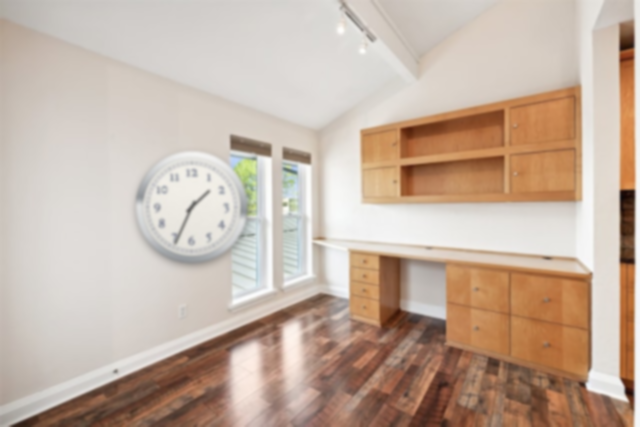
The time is 1h34
